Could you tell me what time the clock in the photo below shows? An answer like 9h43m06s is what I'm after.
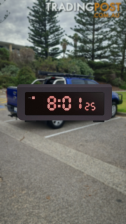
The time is 8h01m25s
